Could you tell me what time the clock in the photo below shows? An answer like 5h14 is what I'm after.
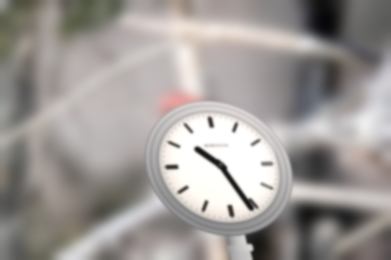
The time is 10h26
